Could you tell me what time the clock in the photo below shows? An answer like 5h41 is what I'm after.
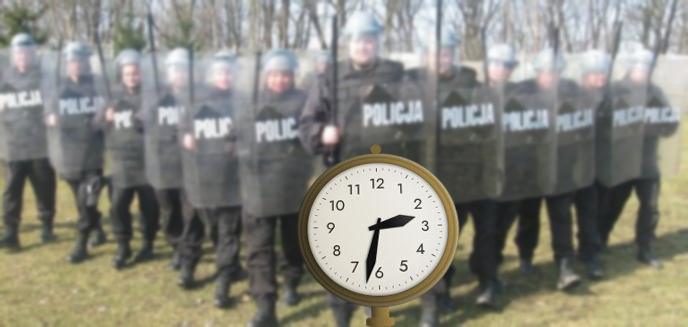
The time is 2h32
